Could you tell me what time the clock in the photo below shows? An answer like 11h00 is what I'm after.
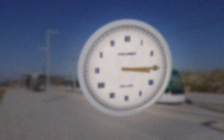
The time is 3h15
